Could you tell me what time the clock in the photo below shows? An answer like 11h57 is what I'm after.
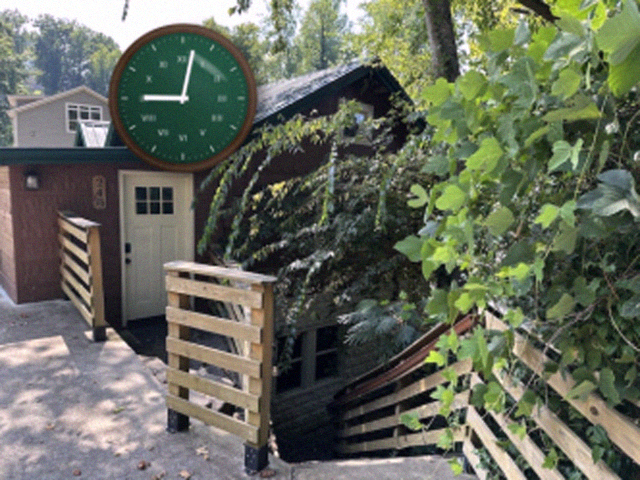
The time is 9h02
